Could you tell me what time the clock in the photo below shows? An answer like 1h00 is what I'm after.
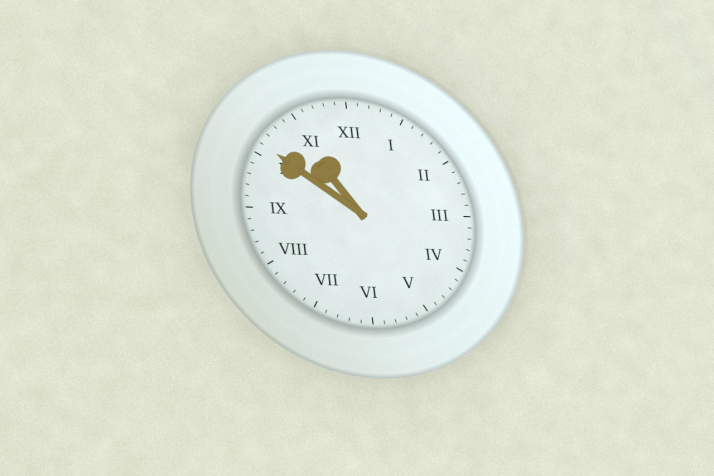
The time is 10h51
